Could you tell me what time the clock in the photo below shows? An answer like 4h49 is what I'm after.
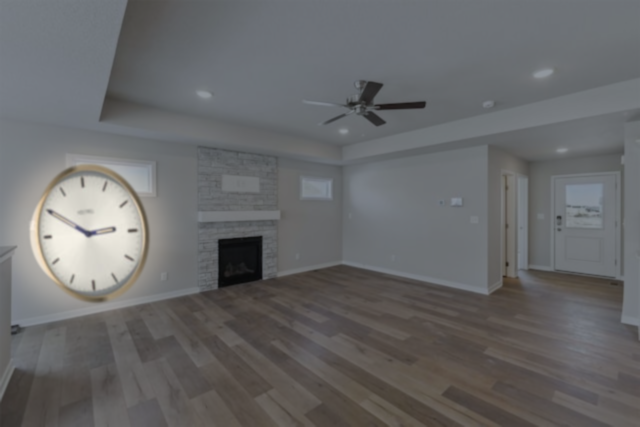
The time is 2h50
